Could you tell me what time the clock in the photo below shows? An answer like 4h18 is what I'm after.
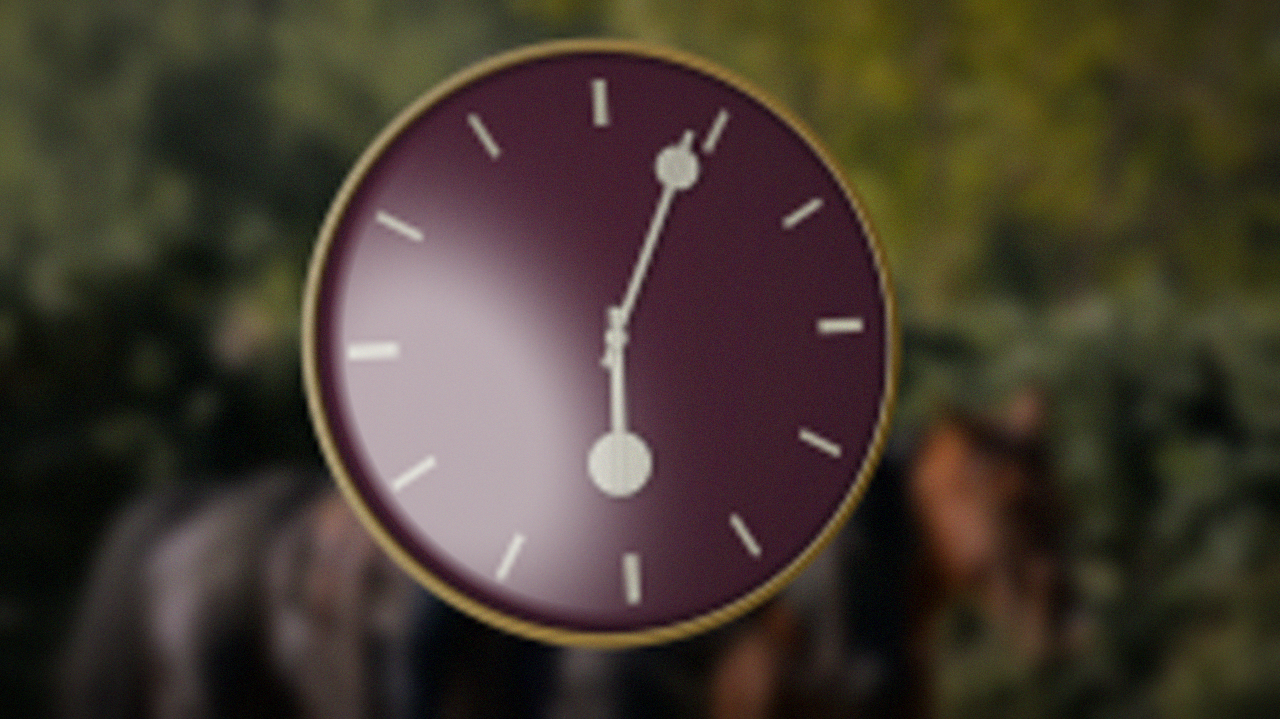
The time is 6h04
